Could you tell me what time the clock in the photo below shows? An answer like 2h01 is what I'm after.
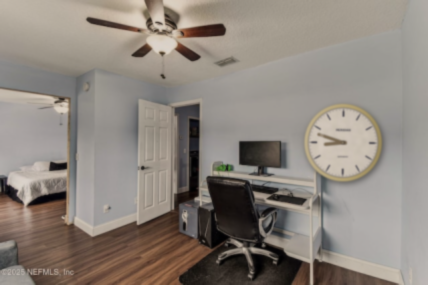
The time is 8h48
